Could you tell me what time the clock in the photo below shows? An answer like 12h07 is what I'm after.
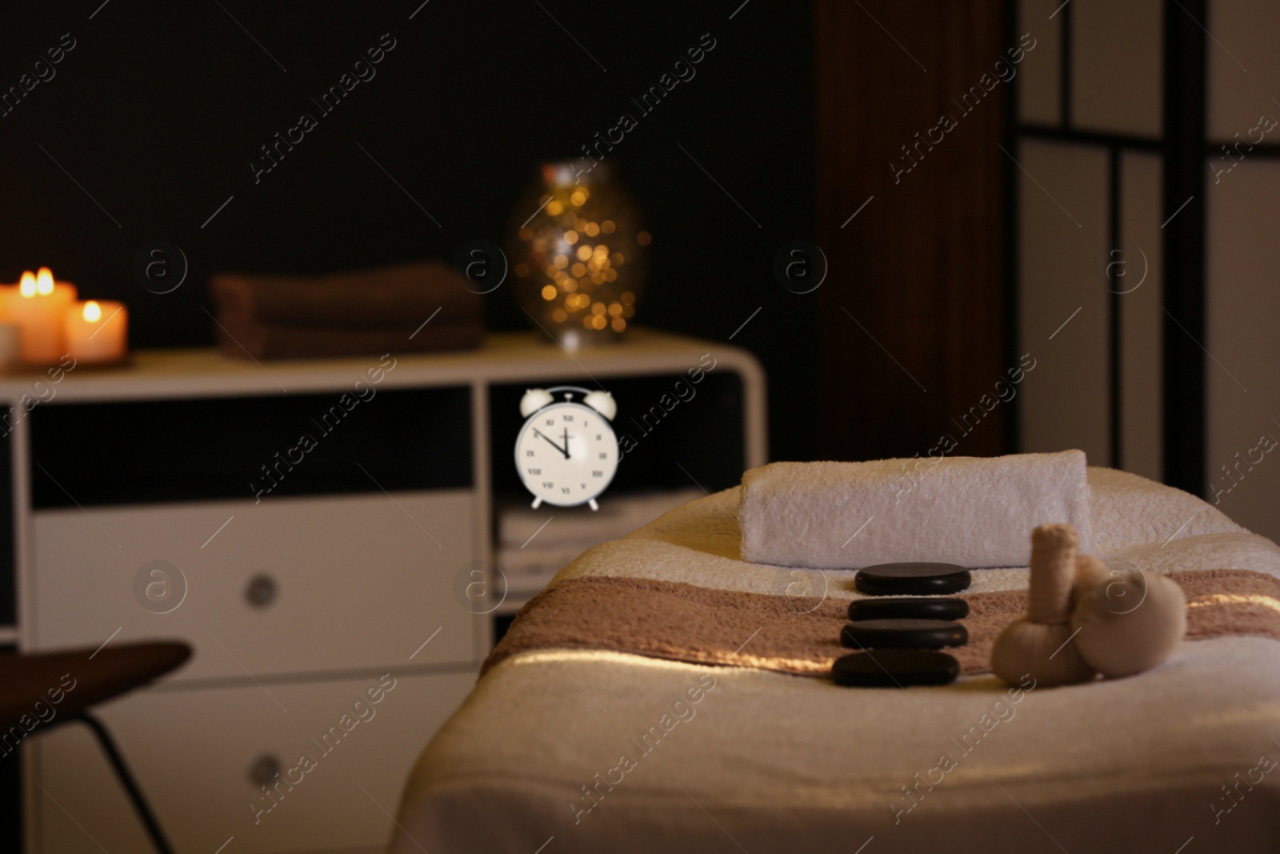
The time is 11h51
